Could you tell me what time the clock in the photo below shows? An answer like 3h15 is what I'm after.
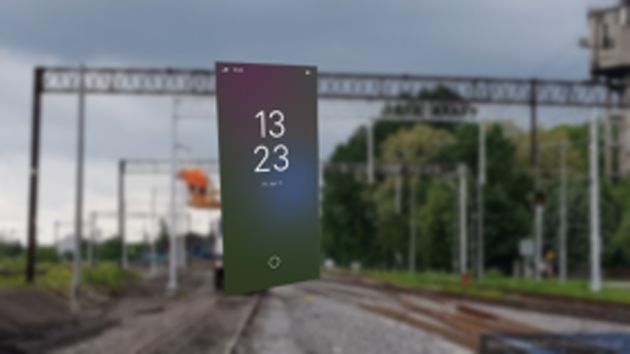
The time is 13h23
